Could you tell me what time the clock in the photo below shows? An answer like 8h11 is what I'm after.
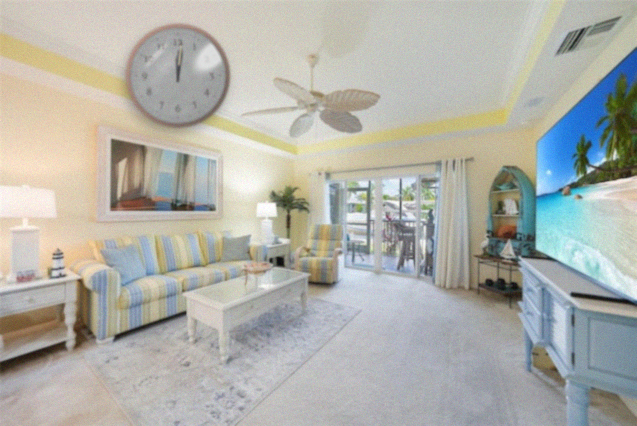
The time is 12h01
